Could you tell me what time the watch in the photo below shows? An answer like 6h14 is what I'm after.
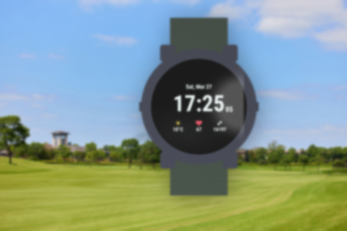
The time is 17h25
